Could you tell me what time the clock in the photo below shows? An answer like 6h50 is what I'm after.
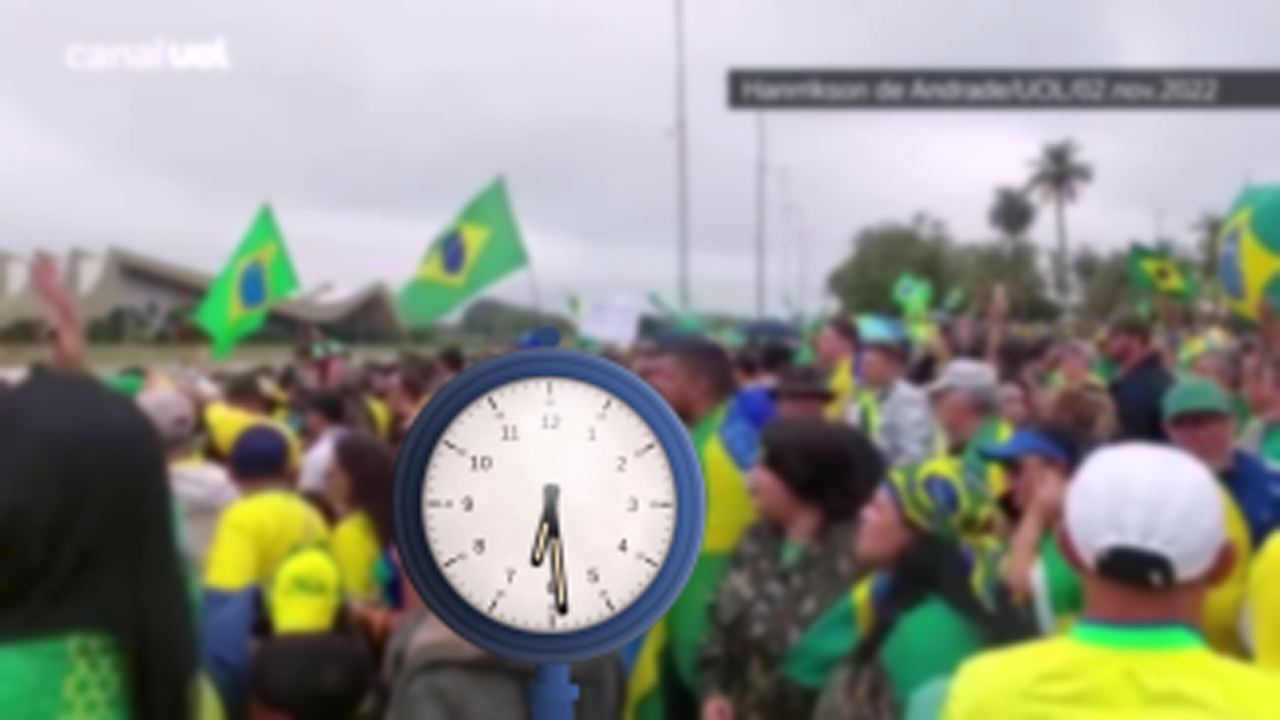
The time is 6h29
